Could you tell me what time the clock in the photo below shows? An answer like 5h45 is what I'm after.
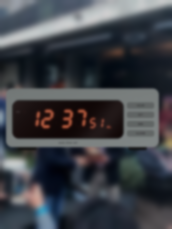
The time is 12h37
